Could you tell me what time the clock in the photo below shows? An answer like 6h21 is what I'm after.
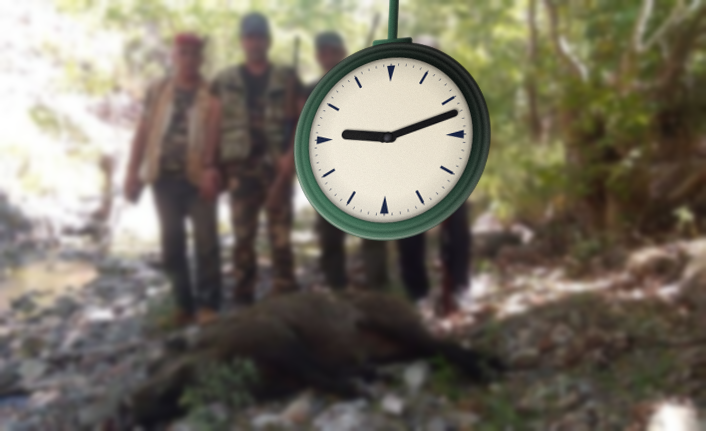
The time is 9h12
